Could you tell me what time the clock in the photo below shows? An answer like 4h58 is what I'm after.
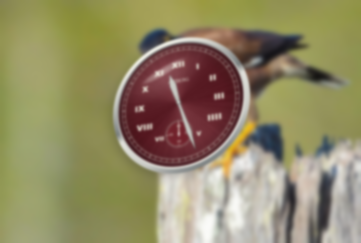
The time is 11h27
